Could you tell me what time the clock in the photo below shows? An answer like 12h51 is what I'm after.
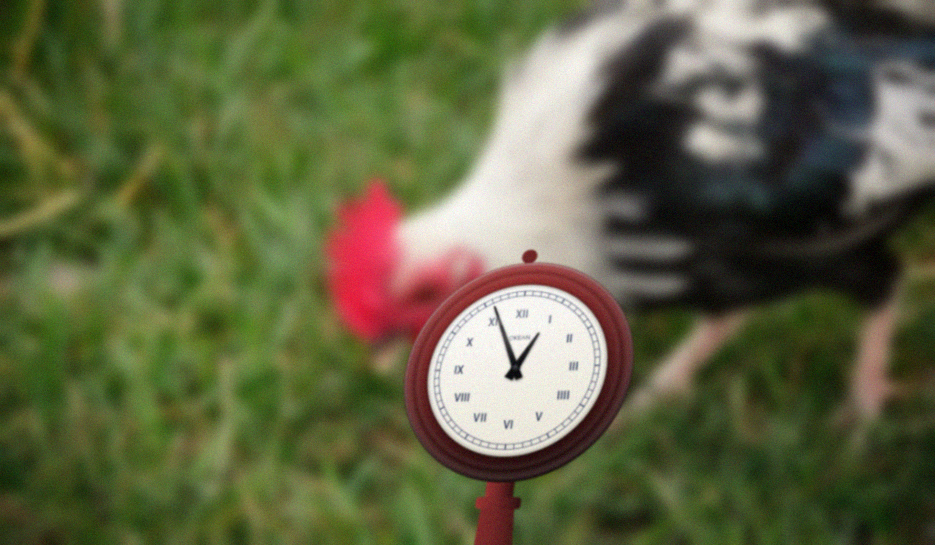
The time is 12h56
